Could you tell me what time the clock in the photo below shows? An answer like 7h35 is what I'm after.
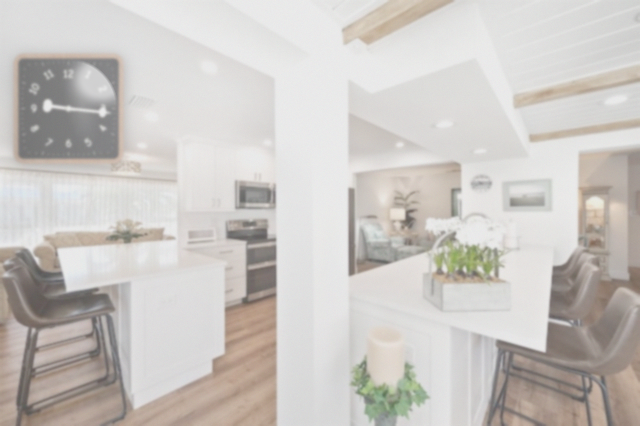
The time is 9h16
